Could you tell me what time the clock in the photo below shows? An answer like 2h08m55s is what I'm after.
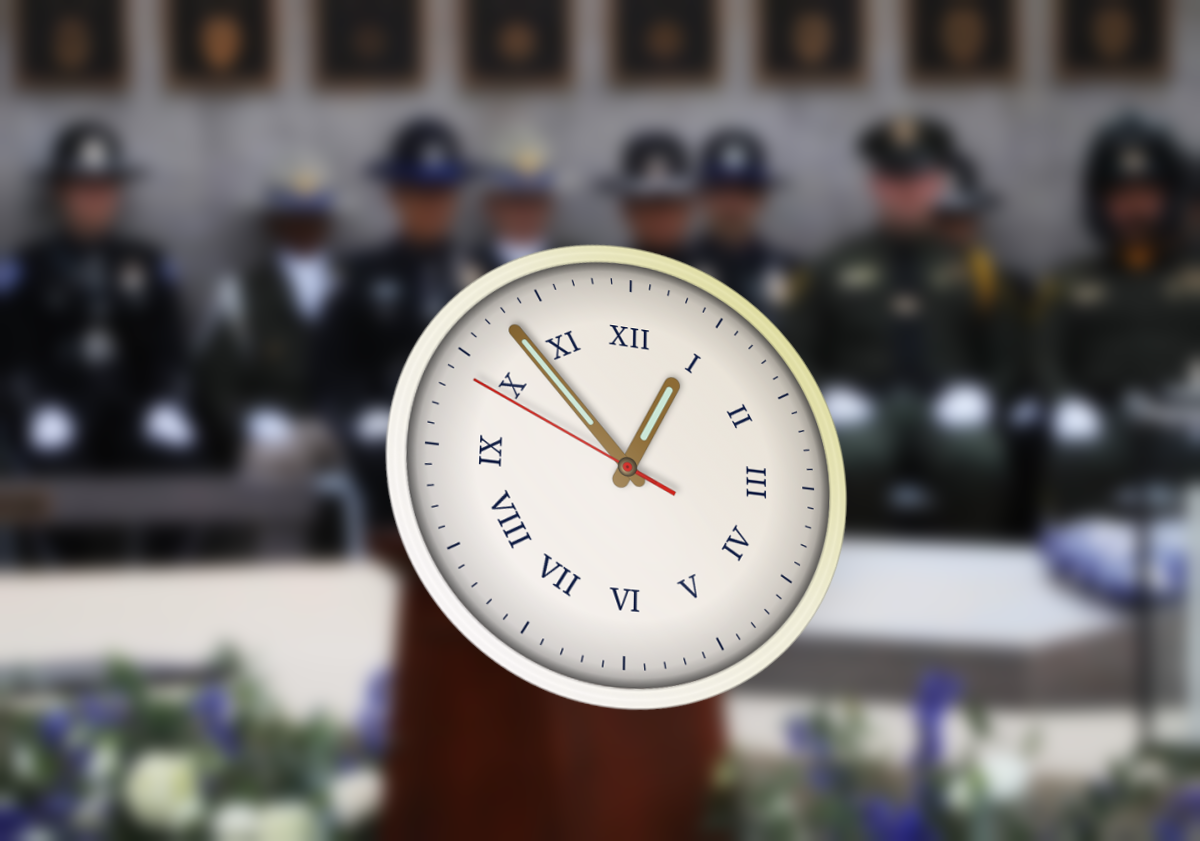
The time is 12h52m49s
